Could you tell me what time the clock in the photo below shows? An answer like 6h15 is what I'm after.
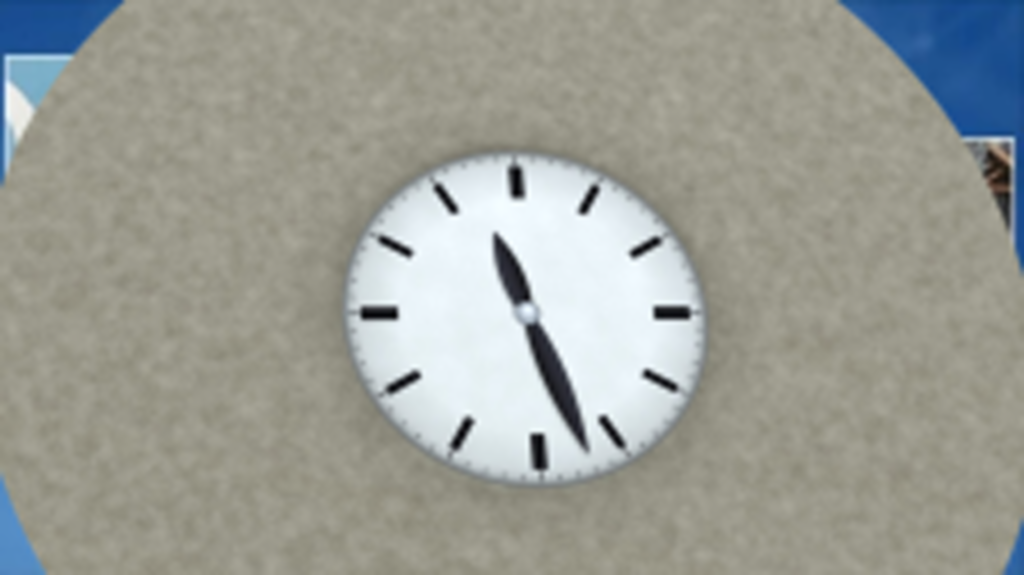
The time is 11h27
